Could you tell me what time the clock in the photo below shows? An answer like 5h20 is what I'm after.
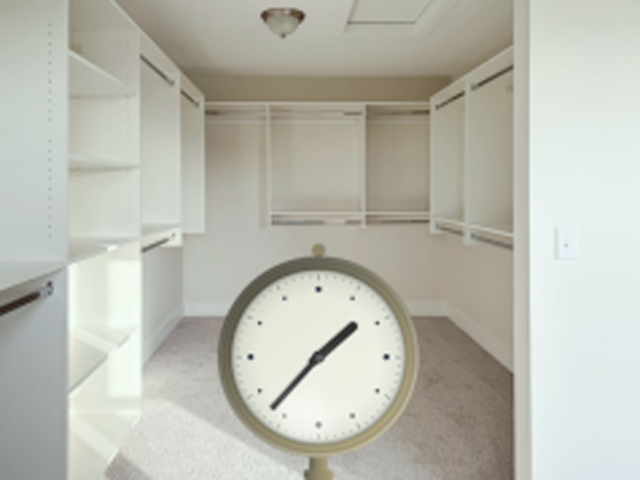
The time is 1h37
